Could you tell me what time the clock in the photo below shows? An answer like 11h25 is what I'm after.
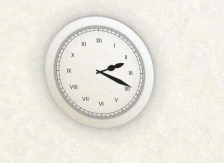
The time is 2h19
